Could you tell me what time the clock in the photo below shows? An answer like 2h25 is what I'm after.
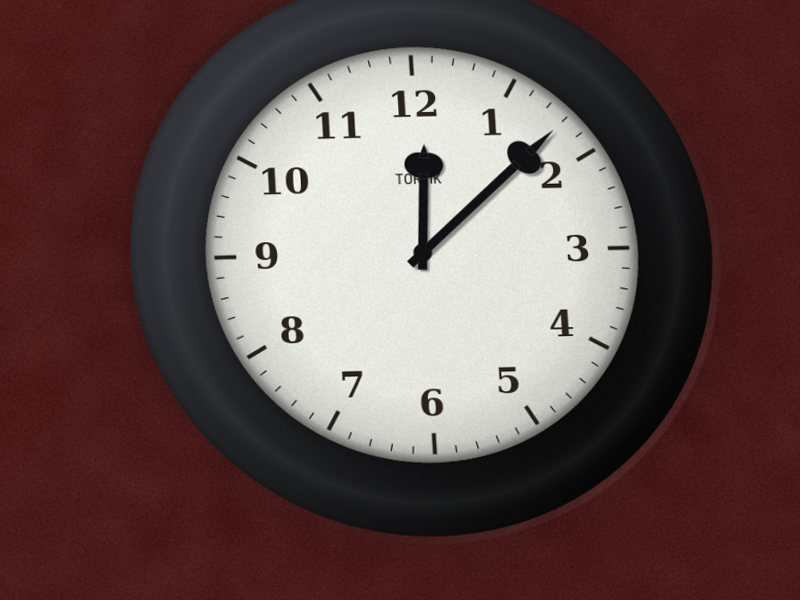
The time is 12h08
